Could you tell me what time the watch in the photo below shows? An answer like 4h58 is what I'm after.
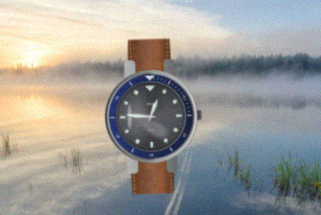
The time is 12h46
